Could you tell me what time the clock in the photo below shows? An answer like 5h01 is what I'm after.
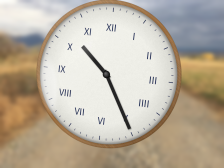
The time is 10h25
